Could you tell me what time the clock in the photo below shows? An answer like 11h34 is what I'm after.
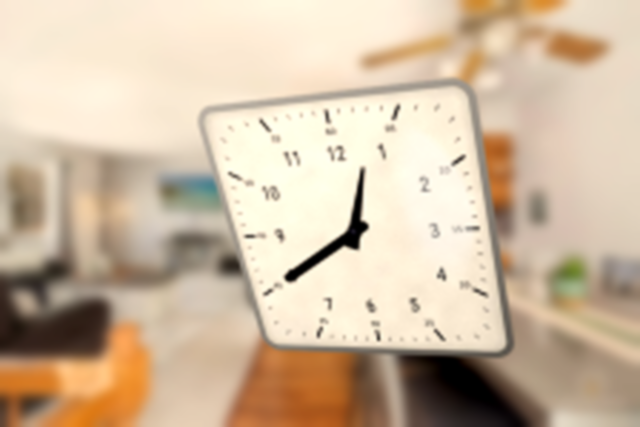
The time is 12h40
